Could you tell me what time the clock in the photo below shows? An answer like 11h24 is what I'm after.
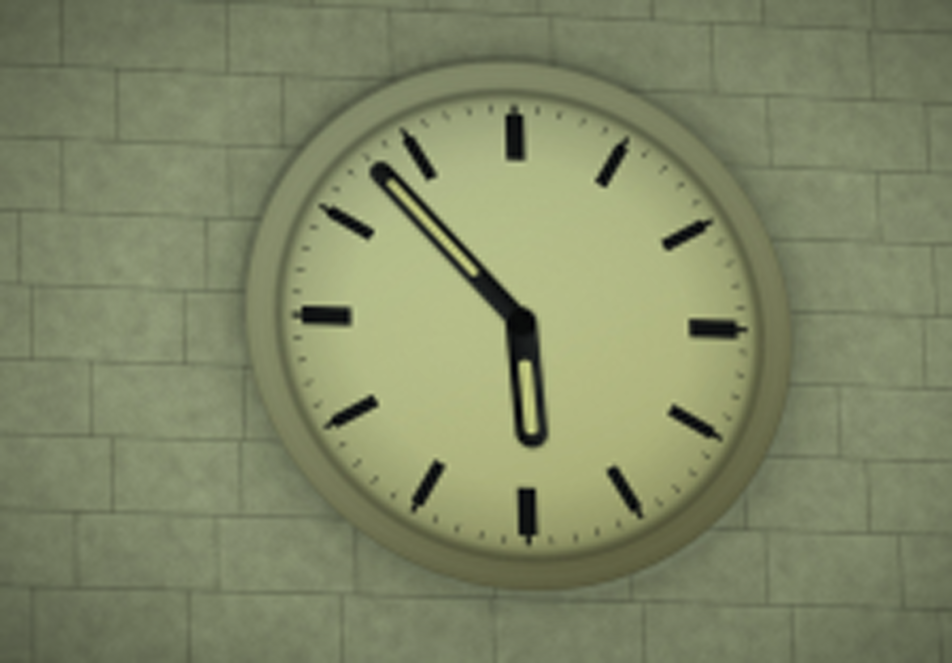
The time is 5h53
